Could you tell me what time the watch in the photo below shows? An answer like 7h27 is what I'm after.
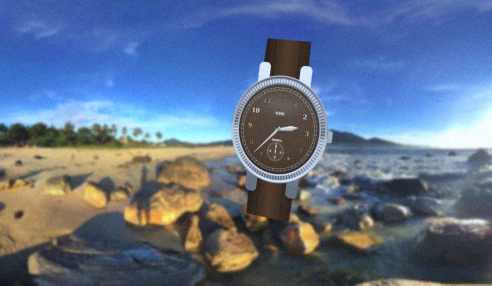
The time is 2h37
